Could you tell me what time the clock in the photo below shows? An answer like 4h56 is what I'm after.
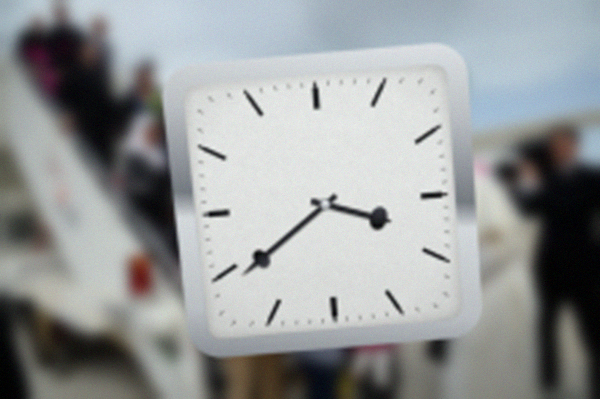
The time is 3h39
